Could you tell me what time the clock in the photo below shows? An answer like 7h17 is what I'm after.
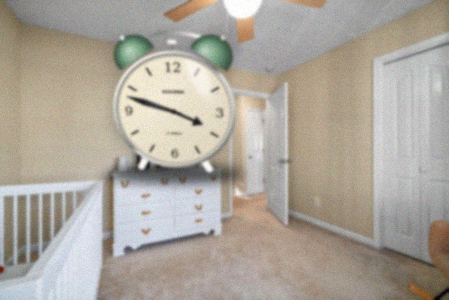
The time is 3h48
